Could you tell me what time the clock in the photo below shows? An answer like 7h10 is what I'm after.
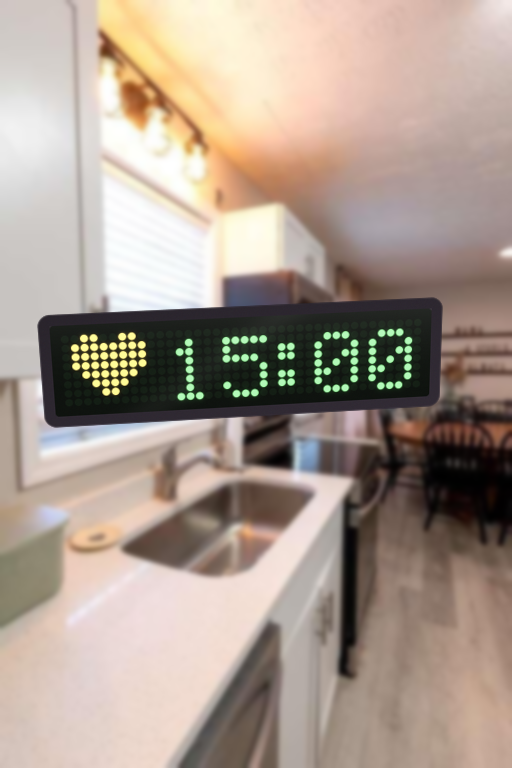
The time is 15h00
